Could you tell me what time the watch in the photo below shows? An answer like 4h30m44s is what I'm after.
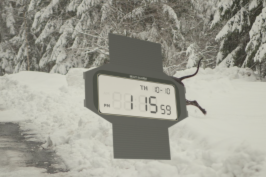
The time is 1h15m59s
